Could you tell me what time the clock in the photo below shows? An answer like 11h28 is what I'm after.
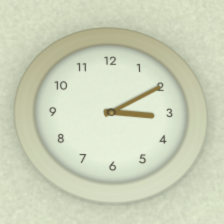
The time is 3h10
